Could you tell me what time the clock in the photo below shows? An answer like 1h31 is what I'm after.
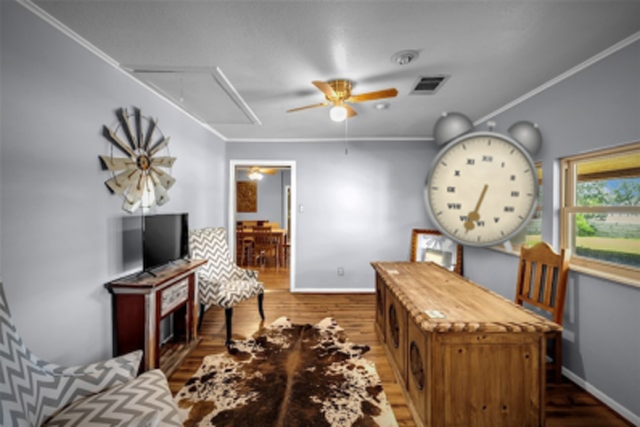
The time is 6h33
